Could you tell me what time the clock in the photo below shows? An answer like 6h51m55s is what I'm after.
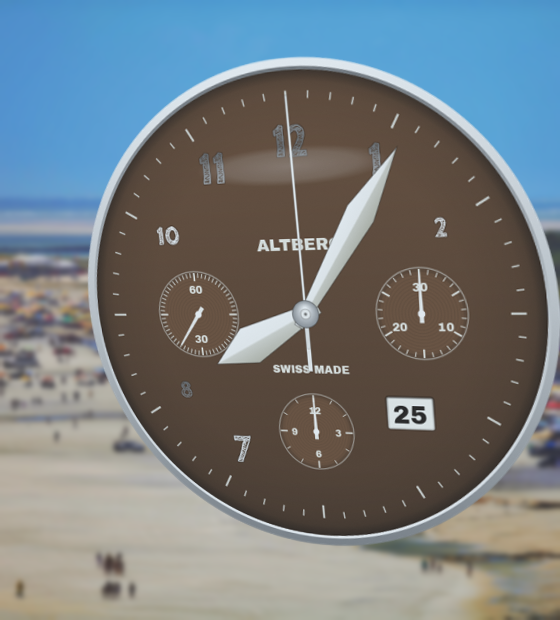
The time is 8h05m36s
